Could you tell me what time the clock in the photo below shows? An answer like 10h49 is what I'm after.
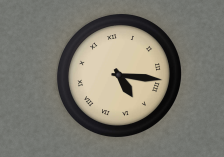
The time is 5h18
